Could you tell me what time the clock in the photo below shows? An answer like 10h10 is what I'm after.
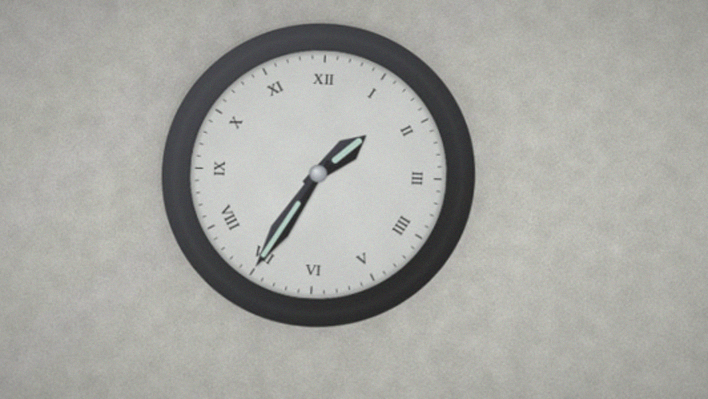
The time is 1h35
